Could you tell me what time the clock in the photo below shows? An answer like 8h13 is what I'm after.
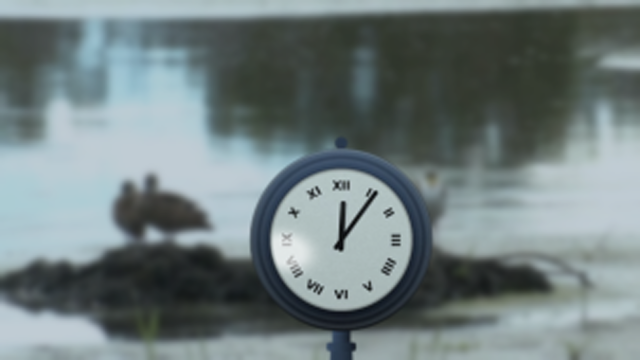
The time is 12h06
